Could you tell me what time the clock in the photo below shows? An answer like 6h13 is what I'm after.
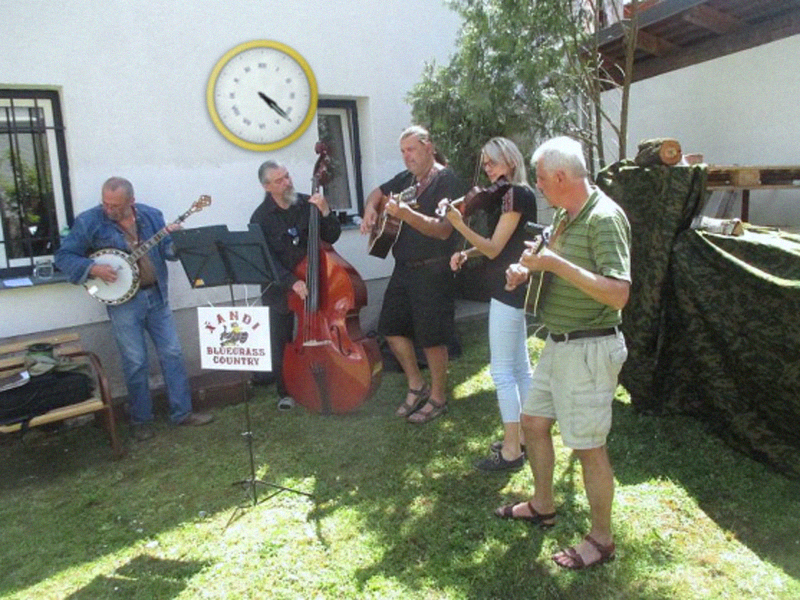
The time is 4h22
